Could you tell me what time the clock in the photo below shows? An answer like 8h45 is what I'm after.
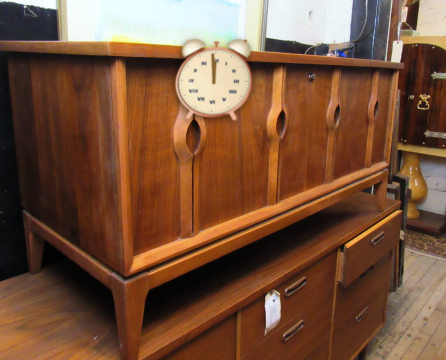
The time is 11h59
